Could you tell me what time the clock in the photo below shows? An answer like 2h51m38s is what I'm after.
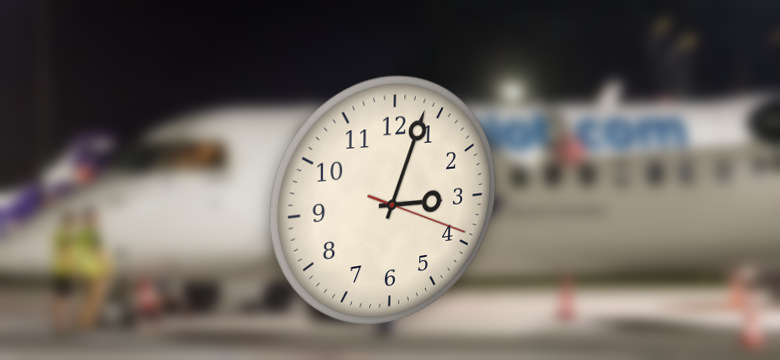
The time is 3h03m19s
